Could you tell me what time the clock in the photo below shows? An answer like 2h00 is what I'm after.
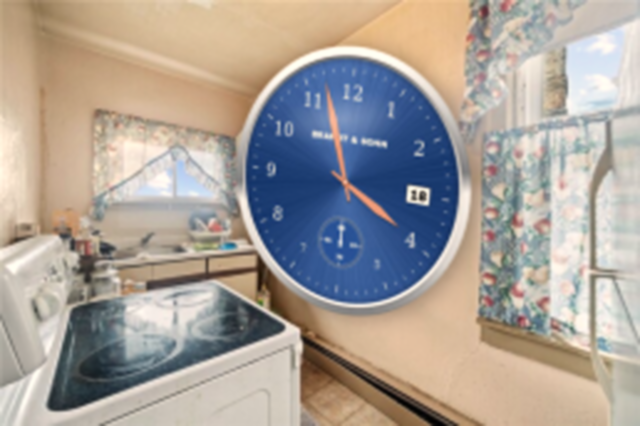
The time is 3h57
